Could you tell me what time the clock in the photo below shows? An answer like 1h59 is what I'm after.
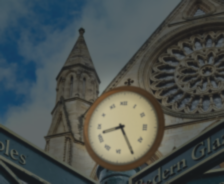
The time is 8h25
